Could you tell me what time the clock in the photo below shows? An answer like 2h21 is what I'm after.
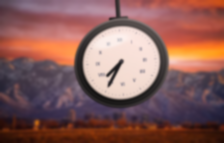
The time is 7h35
